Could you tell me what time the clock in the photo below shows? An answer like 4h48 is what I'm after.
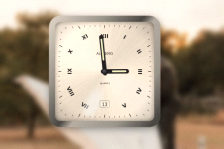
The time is 2h59
